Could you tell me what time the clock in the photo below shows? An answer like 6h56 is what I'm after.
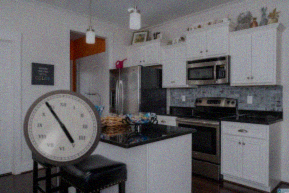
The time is 4h54
